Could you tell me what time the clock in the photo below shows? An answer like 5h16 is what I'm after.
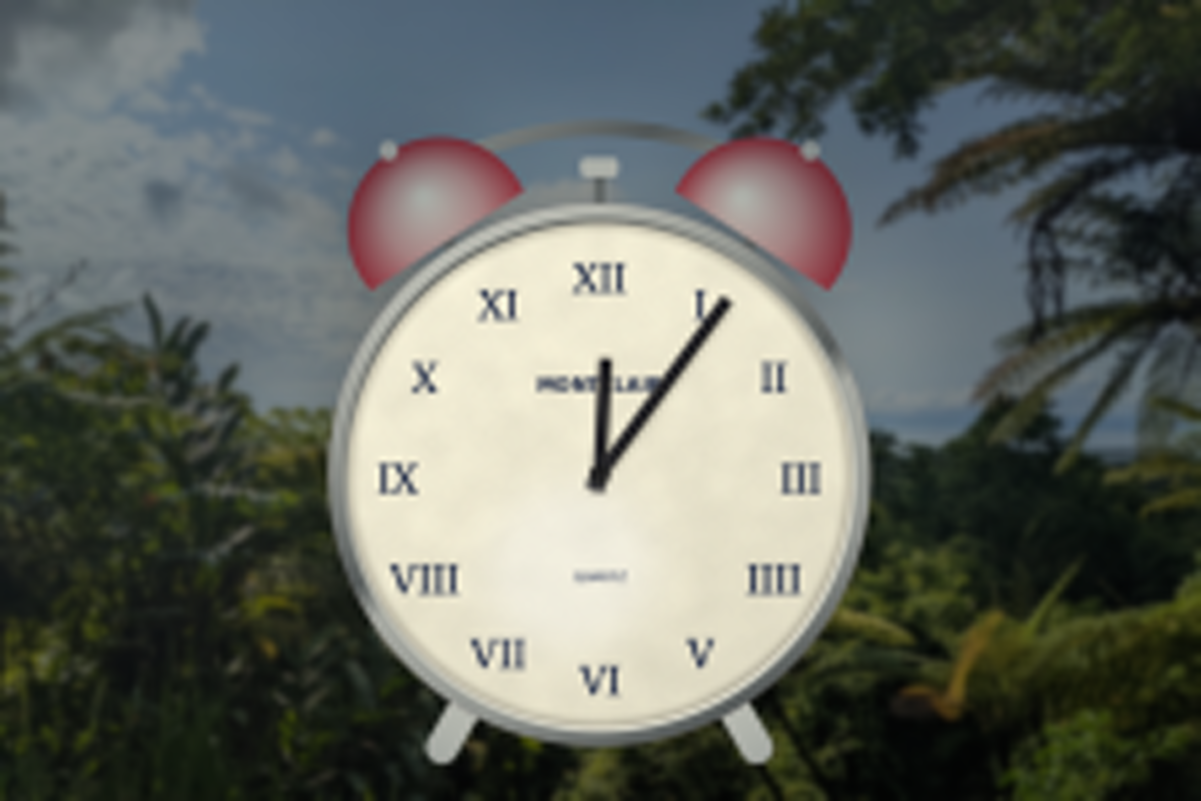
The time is 12h06
